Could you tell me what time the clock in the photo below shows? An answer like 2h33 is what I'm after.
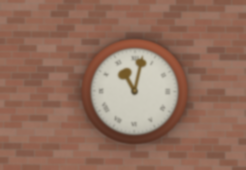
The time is 11h02
